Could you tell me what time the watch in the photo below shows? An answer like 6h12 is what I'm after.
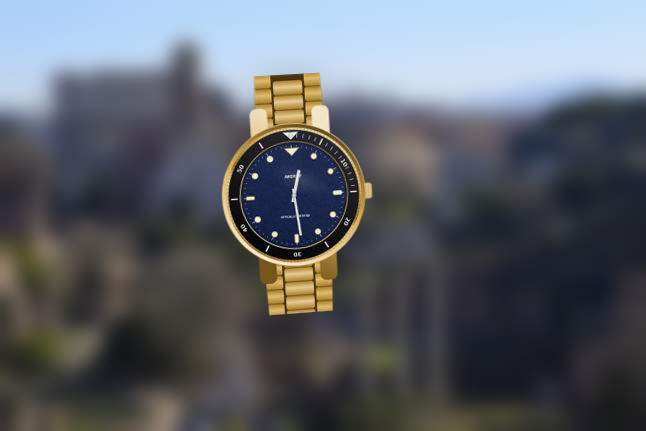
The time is 12h29
